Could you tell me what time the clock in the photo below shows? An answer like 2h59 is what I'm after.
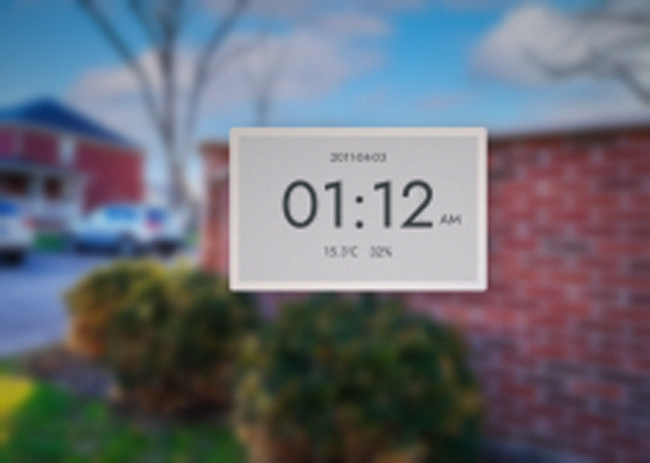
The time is 1h12
